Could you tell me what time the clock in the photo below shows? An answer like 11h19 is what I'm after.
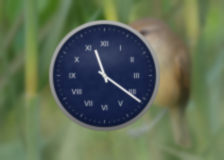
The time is 11h21
